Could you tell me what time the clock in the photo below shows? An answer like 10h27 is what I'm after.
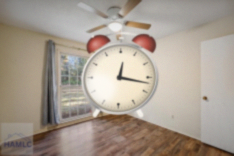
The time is 12h17
